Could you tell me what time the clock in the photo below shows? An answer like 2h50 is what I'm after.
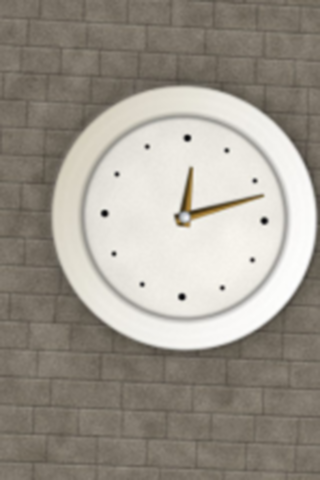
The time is 12h12
